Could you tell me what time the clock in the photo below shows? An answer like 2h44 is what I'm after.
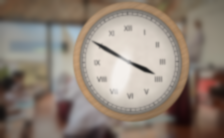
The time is 3h50
